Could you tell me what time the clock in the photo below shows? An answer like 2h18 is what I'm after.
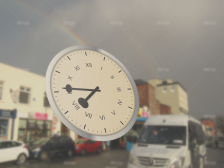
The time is 7h46
